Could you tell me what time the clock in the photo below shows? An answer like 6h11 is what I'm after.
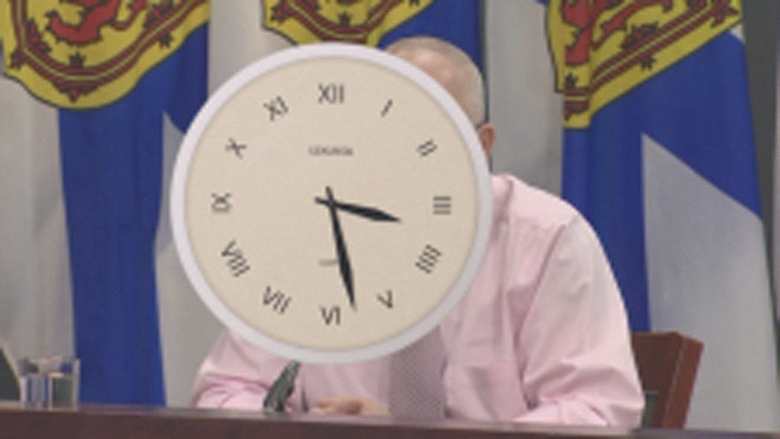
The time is 3h28
